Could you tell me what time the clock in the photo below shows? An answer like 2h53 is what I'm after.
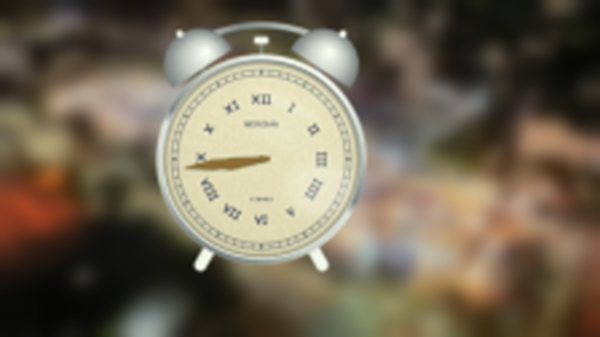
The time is 8h44
